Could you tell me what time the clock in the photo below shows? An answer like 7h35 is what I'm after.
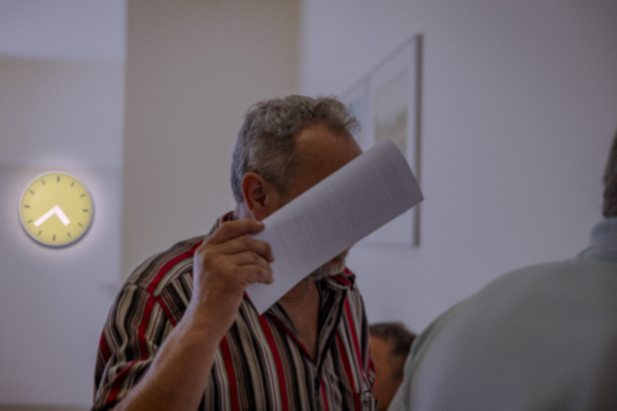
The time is 4h38
